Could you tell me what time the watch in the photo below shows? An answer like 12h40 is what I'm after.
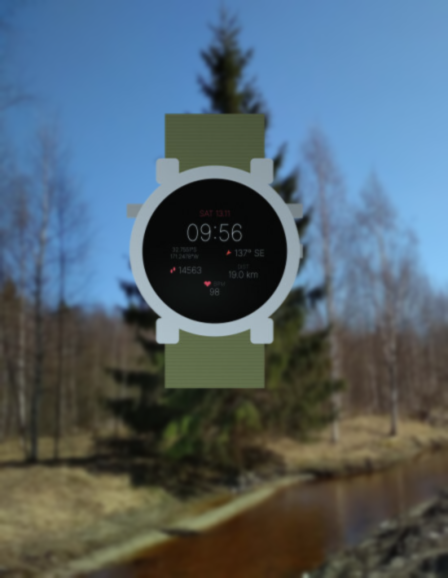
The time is 9h56
